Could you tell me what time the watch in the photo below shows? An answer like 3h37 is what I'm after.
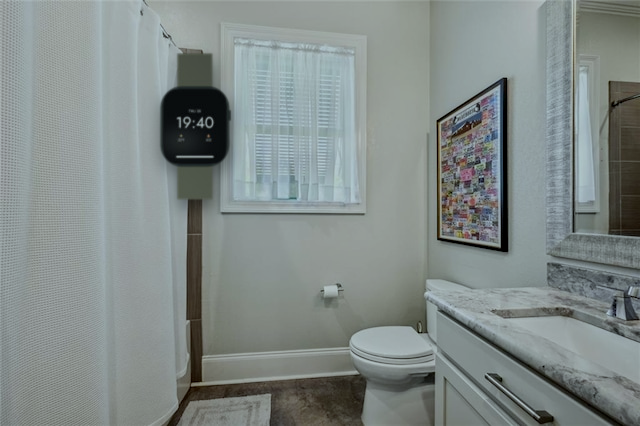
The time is 19h40
